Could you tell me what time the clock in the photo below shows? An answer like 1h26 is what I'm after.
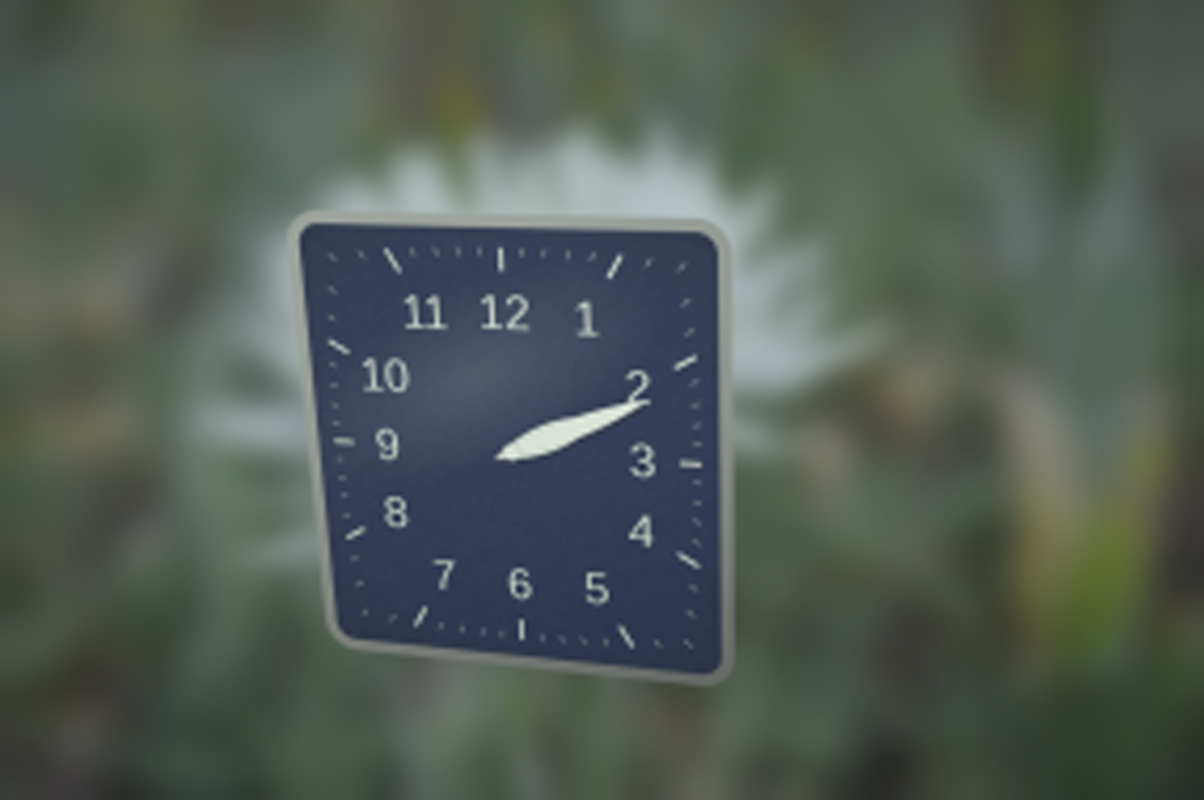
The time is 2h11
